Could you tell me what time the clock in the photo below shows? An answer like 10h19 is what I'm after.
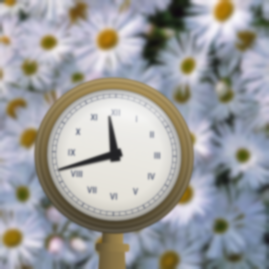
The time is 11h42
